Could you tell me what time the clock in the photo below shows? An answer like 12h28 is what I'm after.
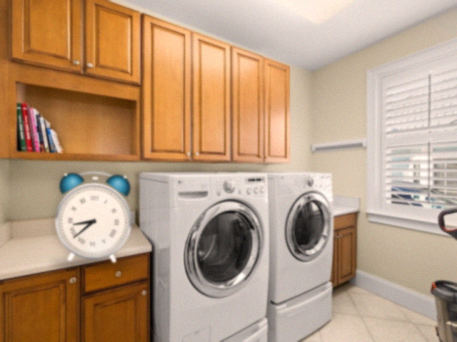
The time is 8h38
